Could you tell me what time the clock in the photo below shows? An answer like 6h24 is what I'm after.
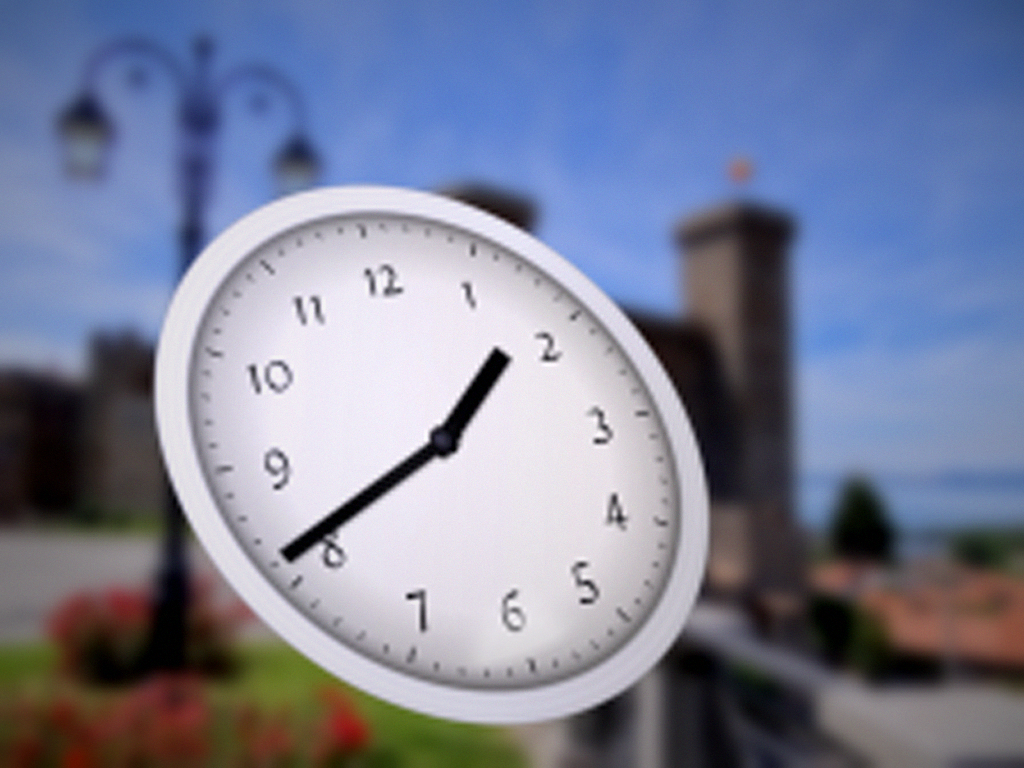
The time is 1h41
